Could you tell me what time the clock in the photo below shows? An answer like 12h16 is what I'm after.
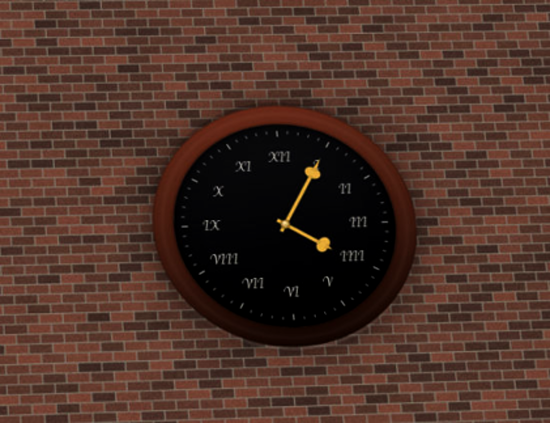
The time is 4h05
